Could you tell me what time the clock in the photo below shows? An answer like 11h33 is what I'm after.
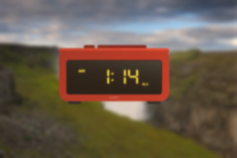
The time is 1h14
